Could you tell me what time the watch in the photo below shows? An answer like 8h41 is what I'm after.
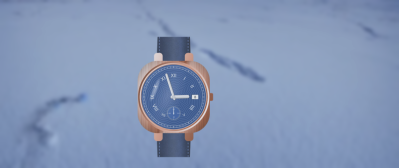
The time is 2h57
